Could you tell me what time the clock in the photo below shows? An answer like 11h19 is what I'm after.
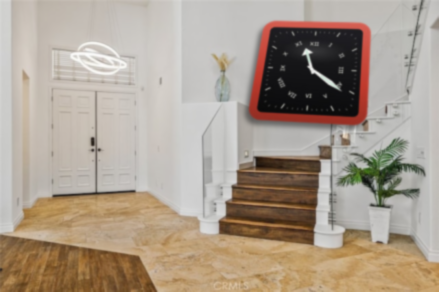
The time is 11h21
